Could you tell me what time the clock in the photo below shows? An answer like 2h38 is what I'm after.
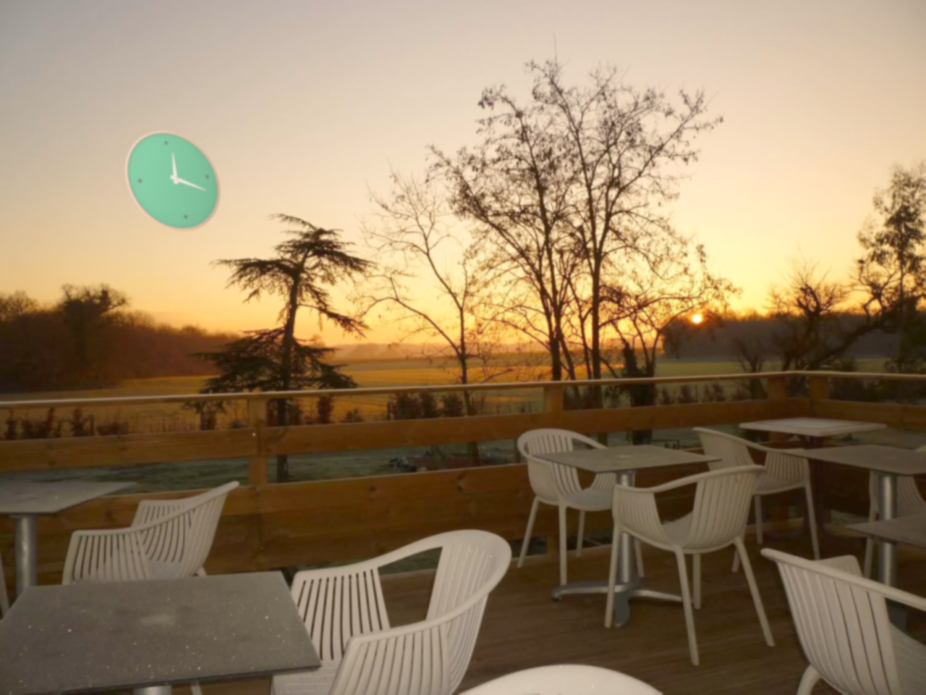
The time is 12h19
